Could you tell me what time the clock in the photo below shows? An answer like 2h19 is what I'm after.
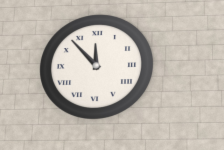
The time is 11h53
